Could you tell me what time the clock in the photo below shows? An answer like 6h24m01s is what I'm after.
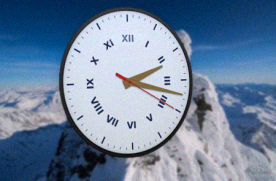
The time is 2h17m20s
